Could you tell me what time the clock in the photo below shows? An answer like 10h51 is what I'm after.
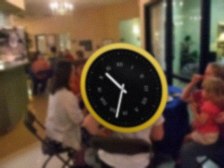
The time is 10h33
